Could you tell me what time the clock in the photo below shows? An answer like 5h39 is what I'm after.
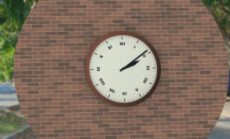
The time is 2h09
